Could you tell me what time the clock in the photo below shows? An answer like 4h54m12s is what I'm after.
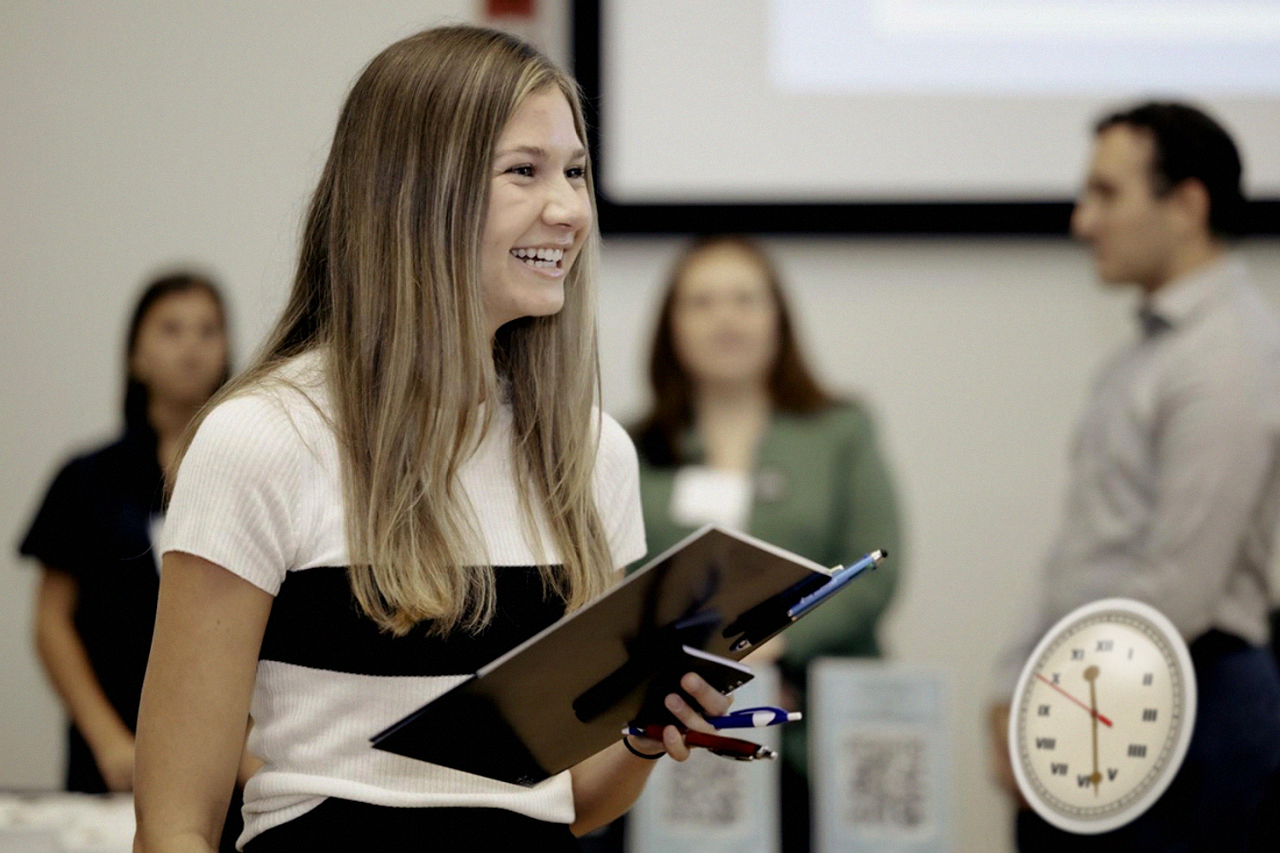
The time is 11h27m49s
